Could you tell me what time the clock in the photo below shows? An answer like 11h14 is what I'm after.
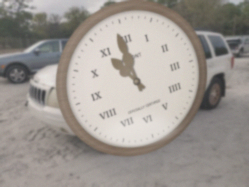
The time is 10h59
